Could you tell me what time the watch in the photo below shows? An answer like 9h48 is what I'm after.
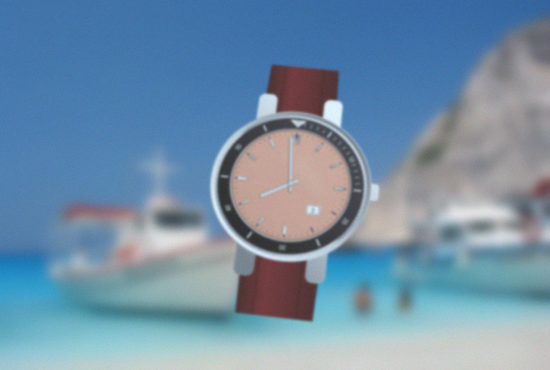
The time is 7h59
